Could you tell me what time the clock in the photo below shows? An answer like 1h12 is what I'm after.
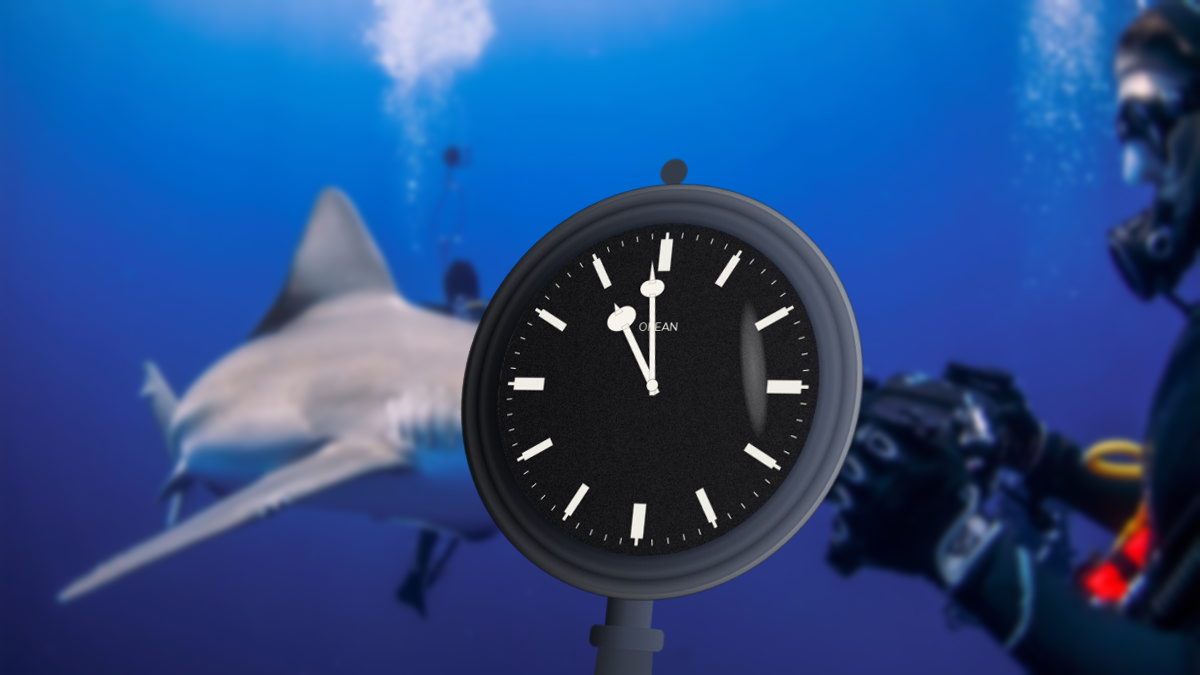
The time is 10h59
